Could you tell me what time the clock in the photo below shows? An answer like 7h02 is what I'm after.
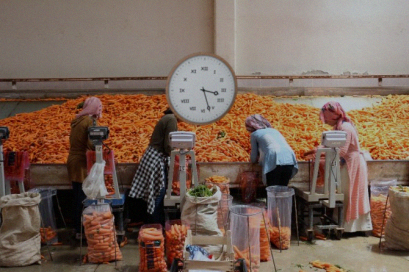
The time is 3h27
